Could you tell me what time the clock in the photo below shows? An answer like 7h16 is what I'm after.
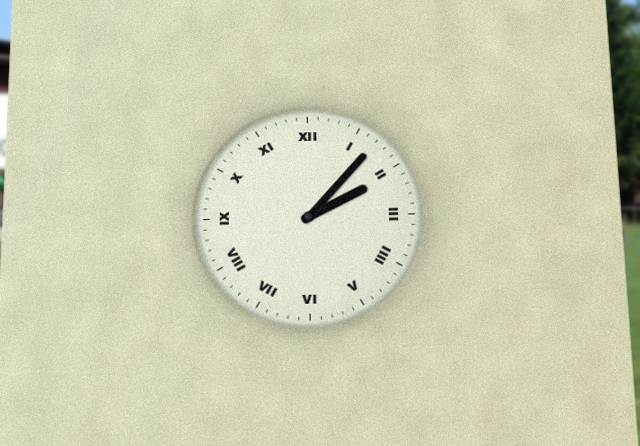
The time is 2h07
